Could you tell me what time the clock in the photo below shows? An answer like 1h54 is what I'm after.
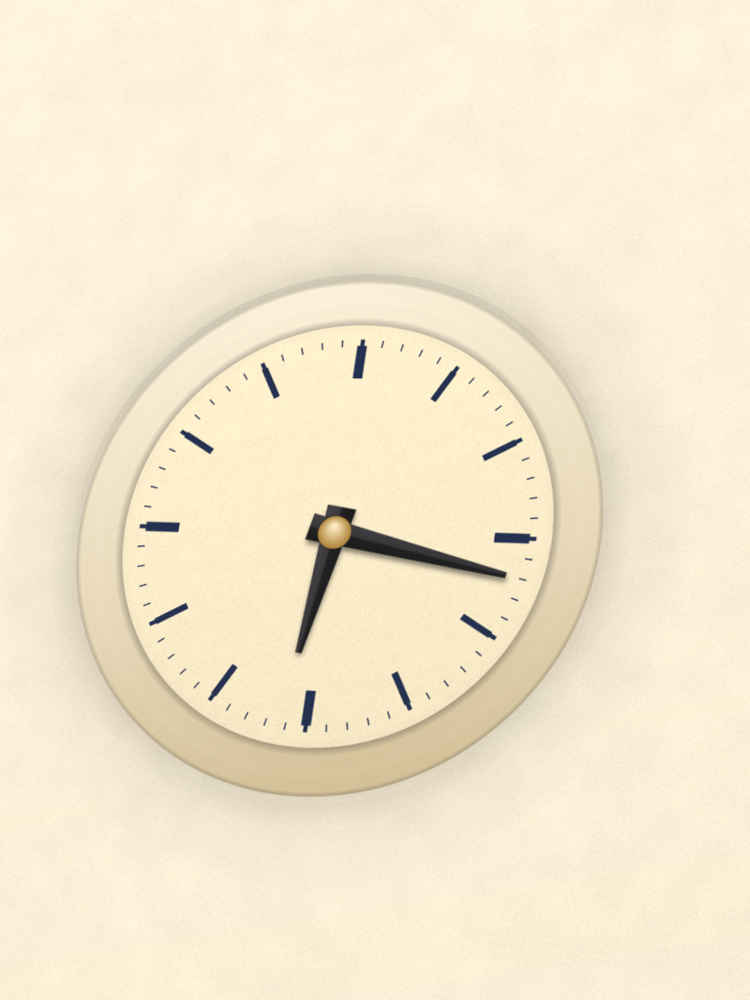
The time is 6h17
